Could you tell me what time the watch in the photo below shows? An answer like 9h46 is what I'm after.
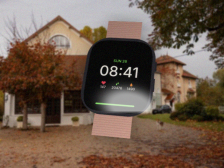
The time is 8h41
